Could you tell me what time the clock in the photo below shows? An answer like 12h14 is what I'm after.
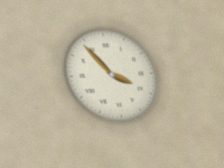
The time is 3h54
